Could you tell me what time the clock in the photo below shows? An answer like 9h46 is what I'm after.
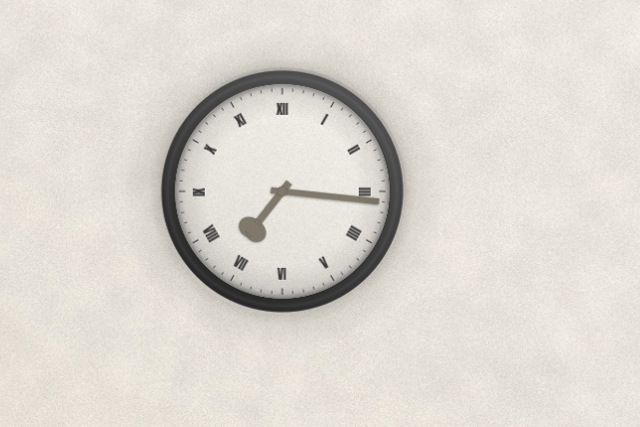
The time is 7h16
